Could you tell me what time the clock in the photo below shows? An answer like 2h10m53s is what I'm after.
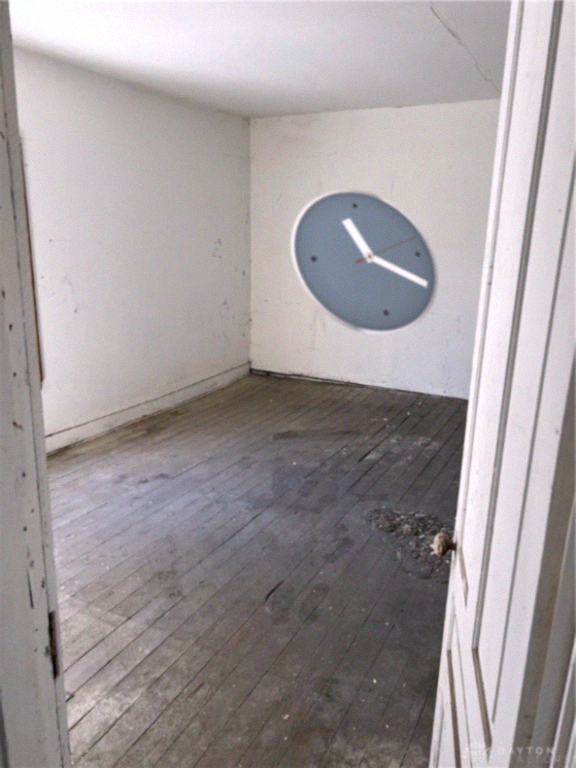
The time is 11h20m12s
